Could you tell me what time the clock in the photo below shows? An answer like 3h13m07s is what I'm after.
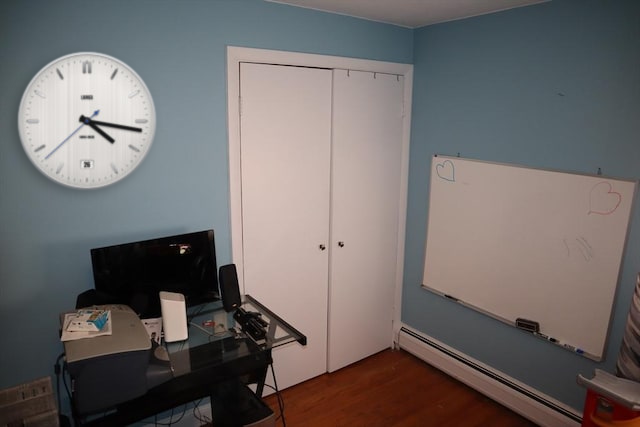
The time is 4h16m38s
